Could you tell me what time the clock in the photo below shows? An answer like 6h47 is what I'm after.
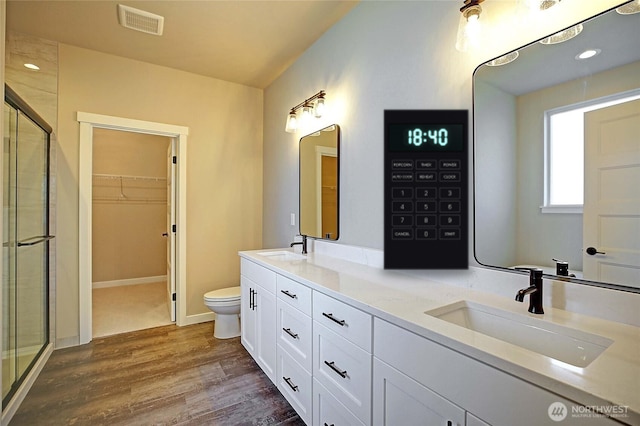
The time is 18h40
